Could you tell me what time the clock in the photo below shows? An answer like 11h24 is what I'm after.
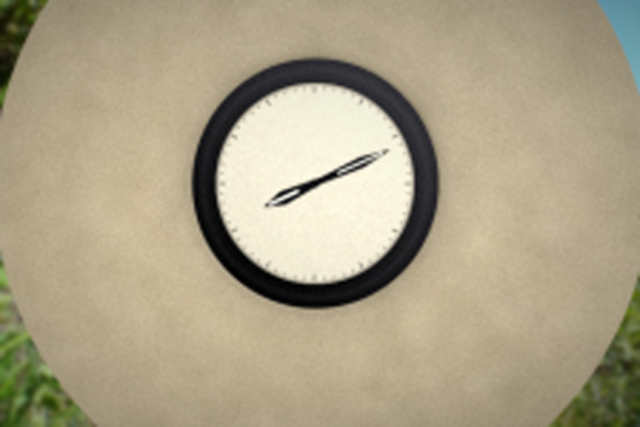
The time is 8h11
